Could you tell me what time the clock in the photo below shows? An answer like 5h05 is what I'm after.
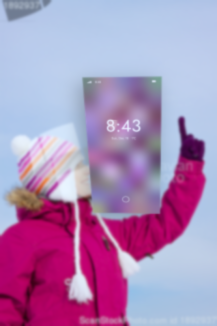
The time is 8h43
